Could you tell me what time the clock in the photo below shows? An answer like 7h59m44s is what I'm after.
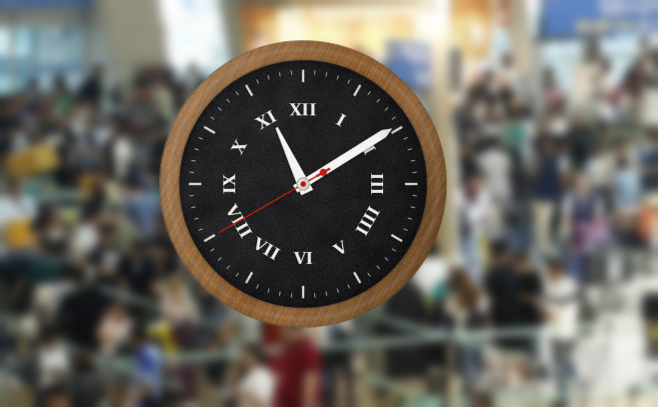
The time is 11h09m40s
